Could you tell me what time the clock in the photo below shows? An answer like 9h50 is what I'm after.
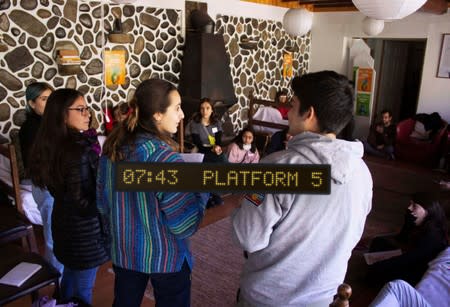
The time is 7h43
